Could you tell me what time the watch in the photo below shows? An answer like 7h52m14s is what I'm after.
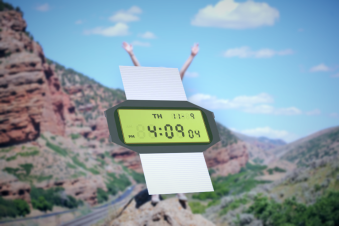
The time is 4h09m04s
